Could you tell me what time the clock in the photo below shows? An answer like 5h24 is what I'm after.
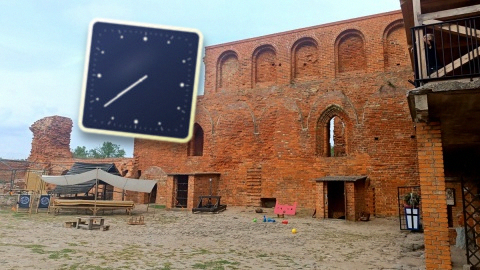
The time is 7h38
